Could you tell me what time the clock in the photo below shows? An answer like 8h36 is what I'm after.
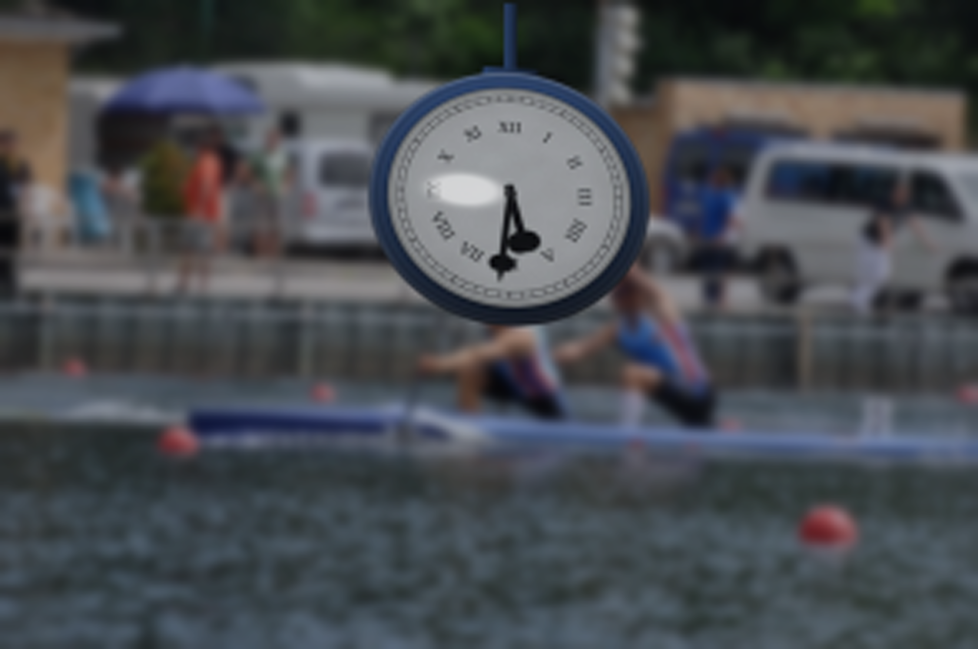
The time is 5h31
